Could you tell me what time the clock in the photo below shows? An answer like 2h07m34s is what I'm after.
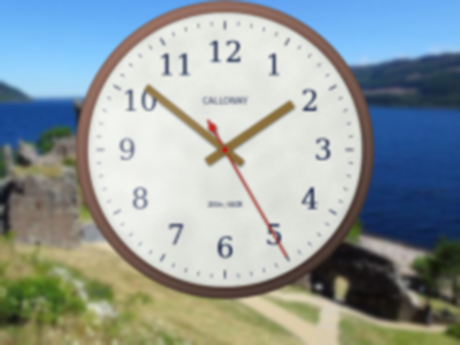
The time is 1h51m25s
